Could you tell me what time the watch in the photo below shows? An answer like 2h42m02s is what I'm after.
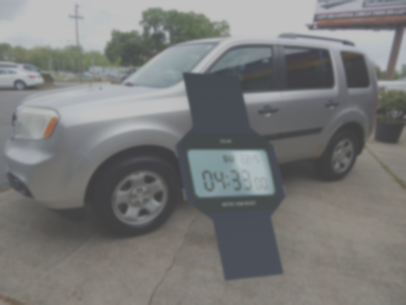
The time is 4h33m00s
